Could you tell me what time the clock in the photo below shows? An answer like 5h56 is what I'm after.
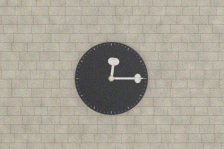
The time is 12h15
